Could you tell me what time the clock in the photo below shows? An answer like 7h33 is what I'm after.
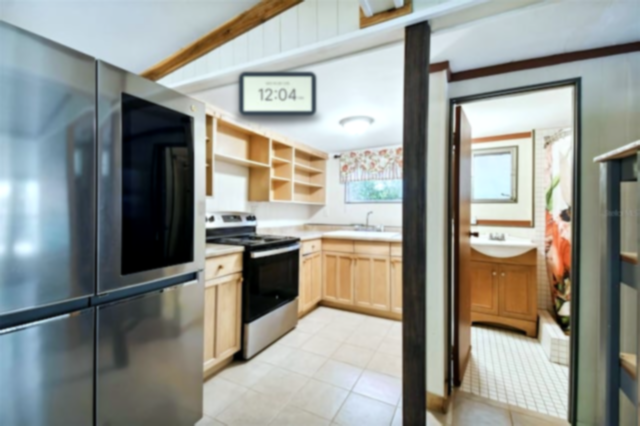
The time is 12h04
